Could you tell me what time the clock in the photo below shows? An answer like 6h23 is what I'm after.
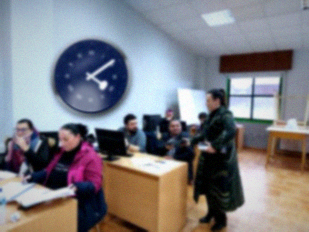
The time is 4h09
